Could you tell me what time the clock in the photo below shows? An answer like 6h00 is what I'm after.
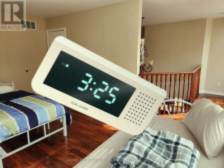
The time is 3h25
